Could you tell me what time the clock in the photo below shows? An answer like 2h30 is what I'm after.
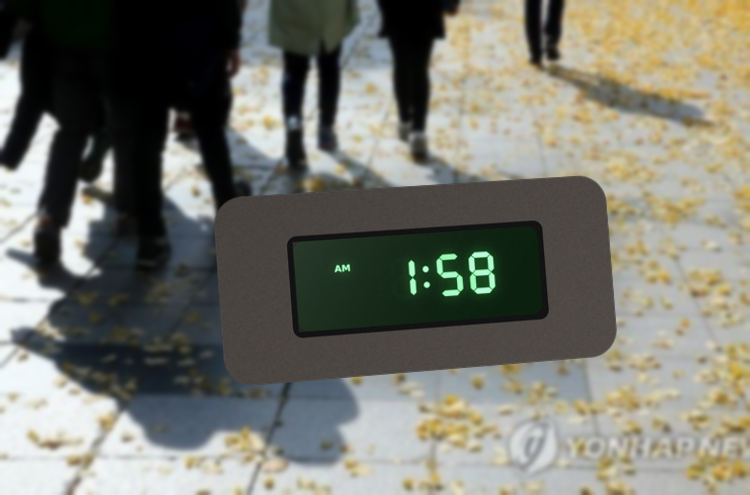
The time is 1h58
